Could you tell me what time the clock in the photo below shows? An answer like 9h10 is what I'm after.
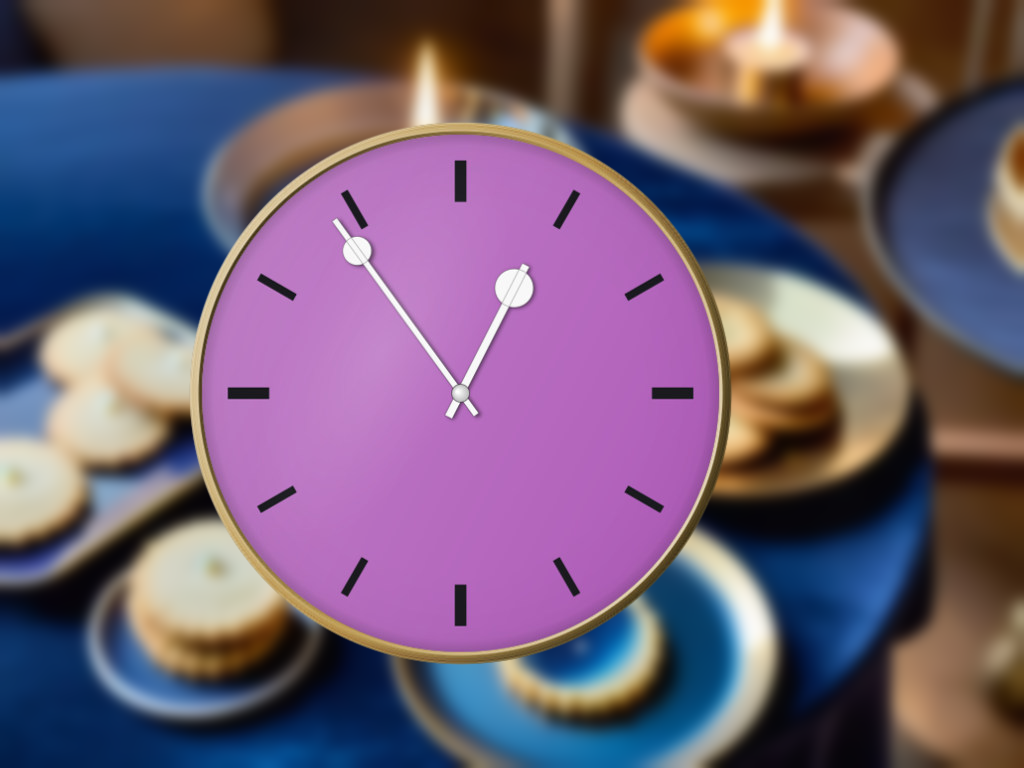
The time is 12h54
